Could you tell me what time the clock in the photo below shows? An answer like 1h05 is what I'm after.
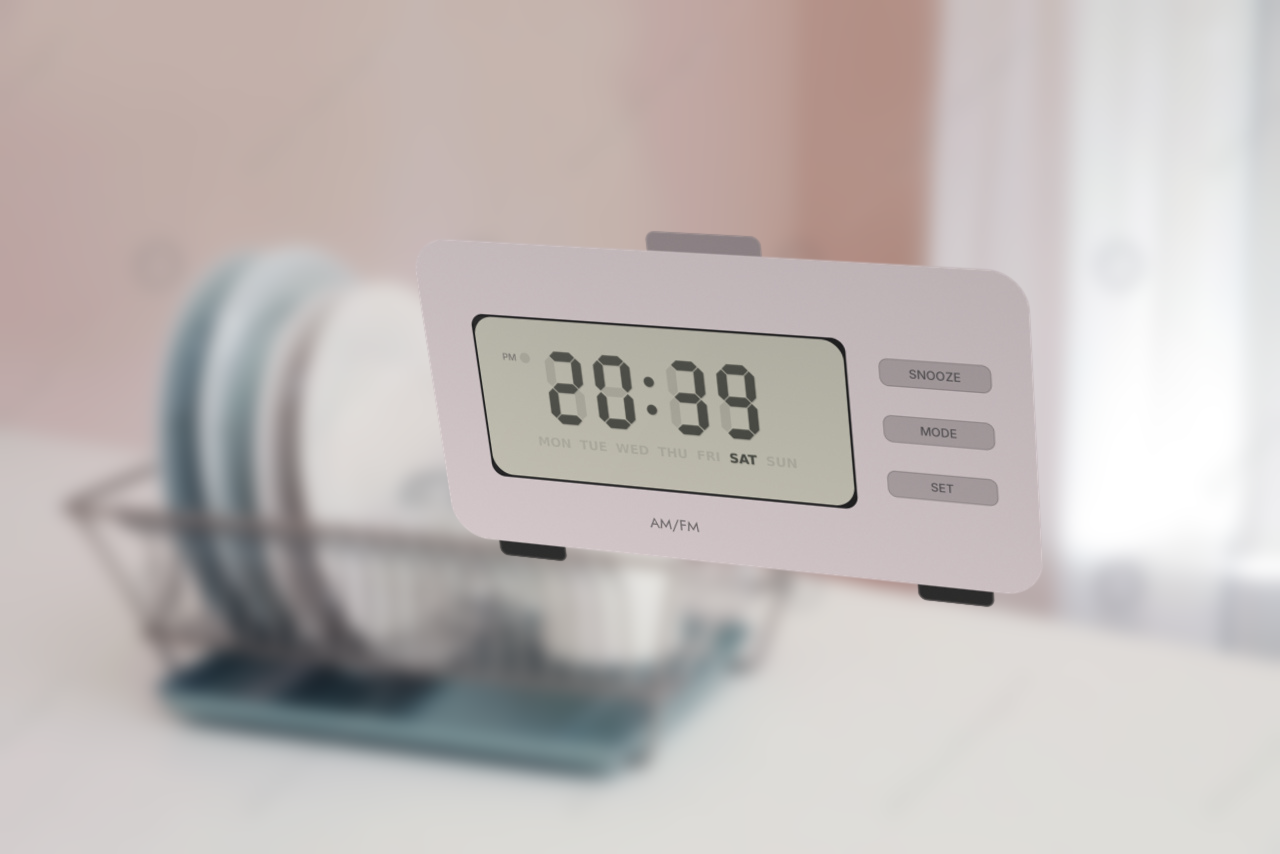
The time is 20h39
